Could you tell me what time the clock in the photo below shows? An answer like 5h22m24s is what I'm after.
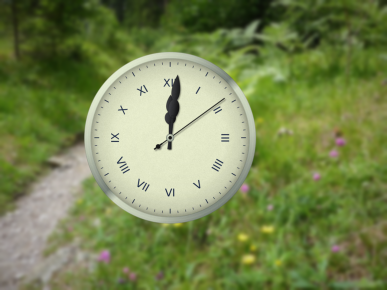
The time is 12h01m09s
